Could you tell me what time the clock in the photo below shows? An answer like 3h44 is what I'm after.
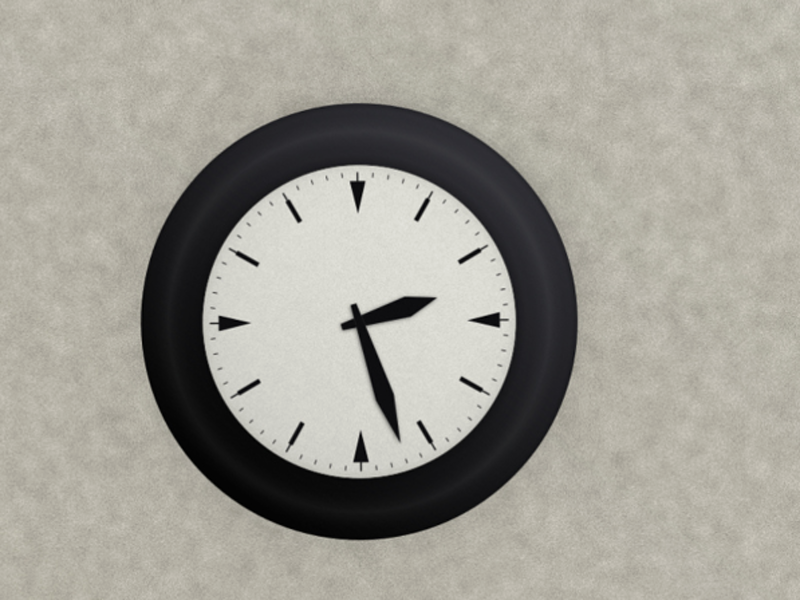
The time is 2h27
